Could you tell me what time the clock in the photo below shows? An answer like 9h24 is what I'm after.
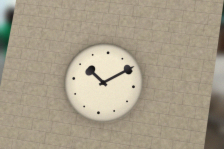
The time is 10h09
